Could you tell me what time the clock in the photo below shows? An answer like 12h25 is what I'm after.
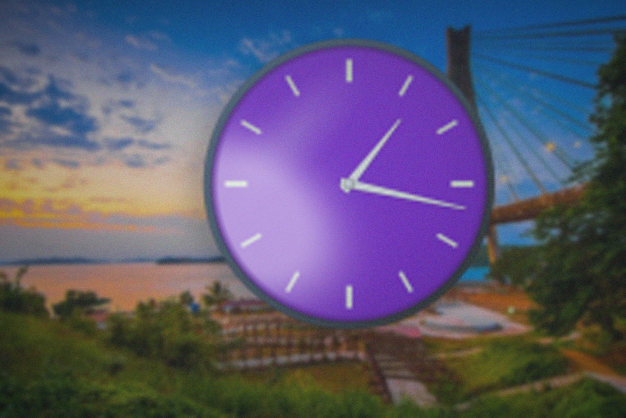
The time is 1h17
